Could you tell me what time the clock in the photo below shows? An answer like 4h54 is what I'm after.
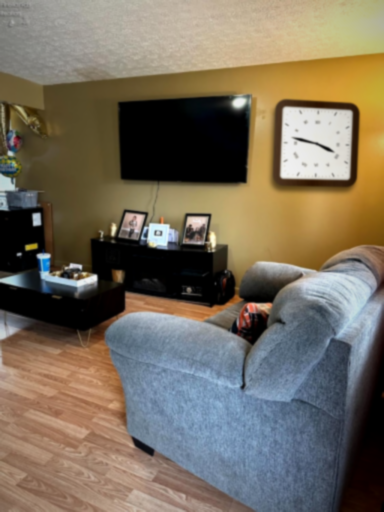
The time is 3h47
